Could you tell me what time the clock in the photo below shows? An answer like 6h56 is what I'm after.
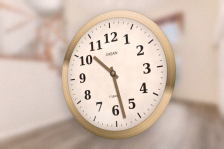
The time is 10h28
